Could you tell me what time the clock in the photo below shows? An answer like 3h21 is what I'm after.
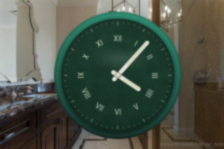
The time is 4h07
